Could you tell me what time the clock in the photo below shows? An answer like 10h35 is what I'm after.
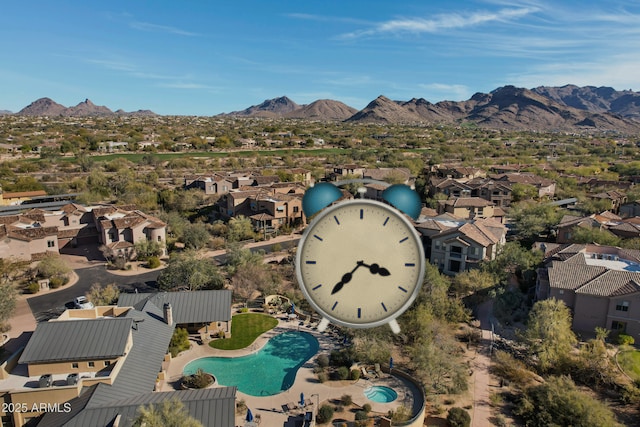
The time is 3h37
